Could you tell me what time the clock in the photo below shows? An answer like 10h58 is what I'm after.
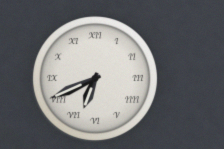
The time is 6h41
